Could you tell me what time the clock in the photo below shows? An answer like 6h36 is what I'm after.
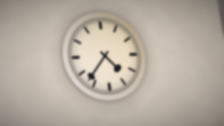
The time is 4h37
